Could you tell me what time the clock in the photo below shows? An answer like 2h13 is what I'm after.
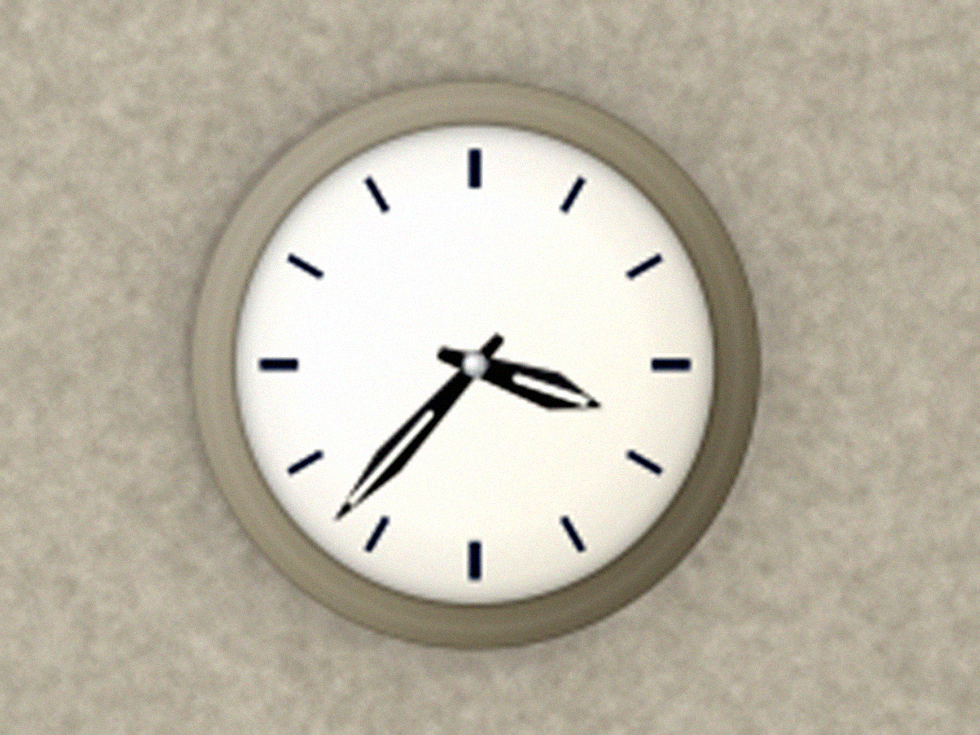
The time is 3h37
